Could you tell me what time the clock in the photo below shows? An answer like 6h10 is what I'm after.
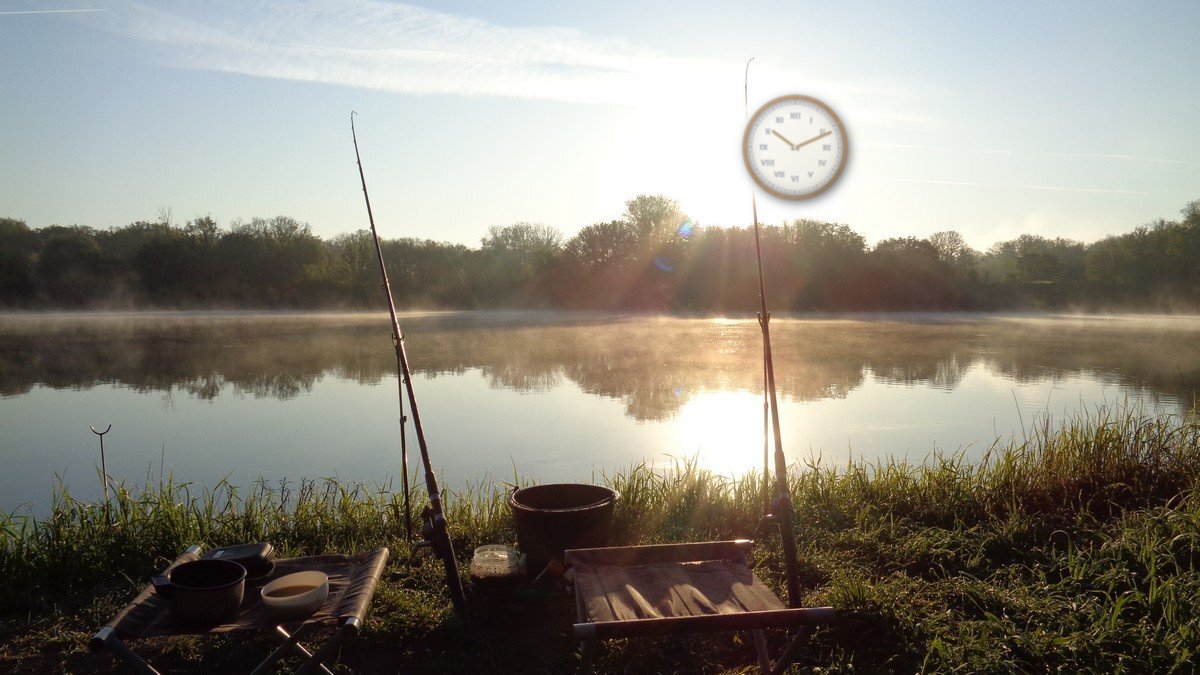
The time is 10h11
